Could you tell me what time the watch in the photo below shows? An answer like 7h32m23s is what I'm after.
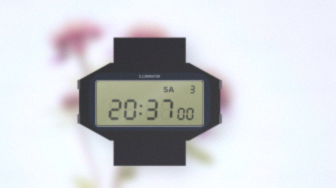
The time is 20h37m00s
